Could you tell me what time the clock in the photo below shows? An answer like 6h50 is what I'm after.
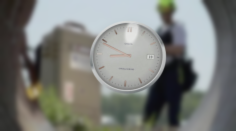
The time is 8h49
